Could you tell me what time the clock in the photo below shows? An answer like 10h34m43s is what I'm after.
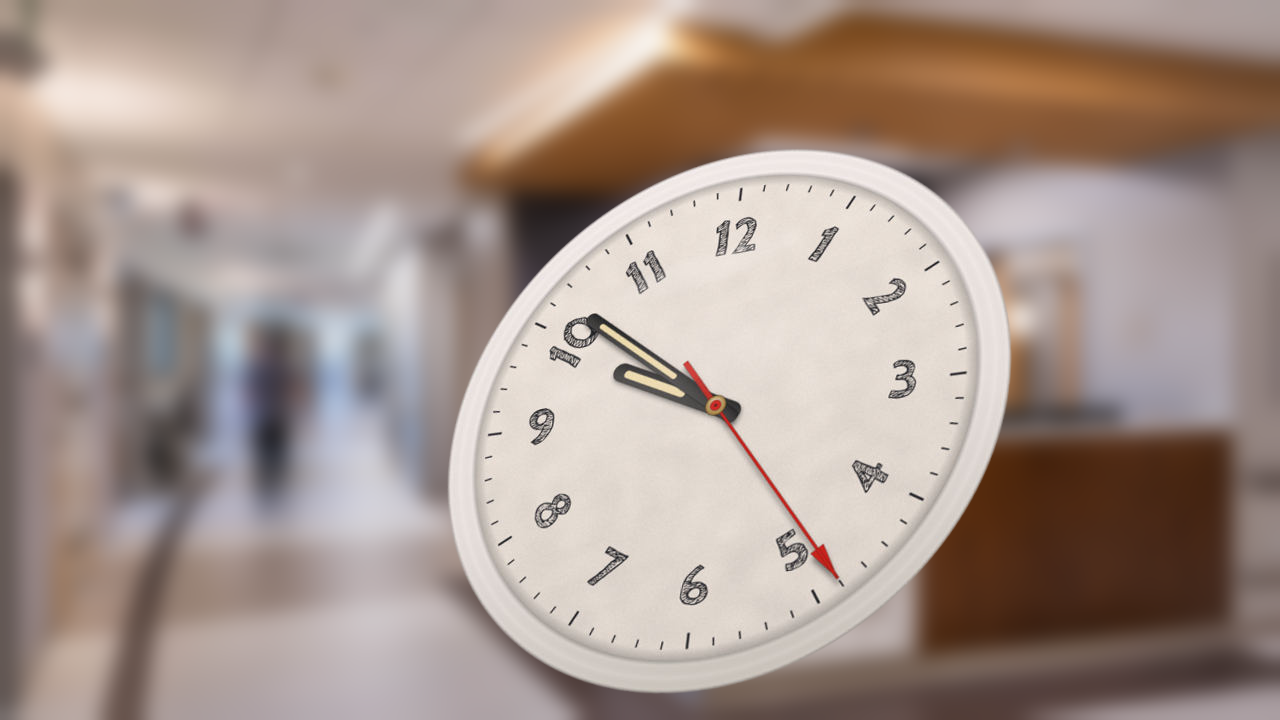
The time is 9h51m24s
